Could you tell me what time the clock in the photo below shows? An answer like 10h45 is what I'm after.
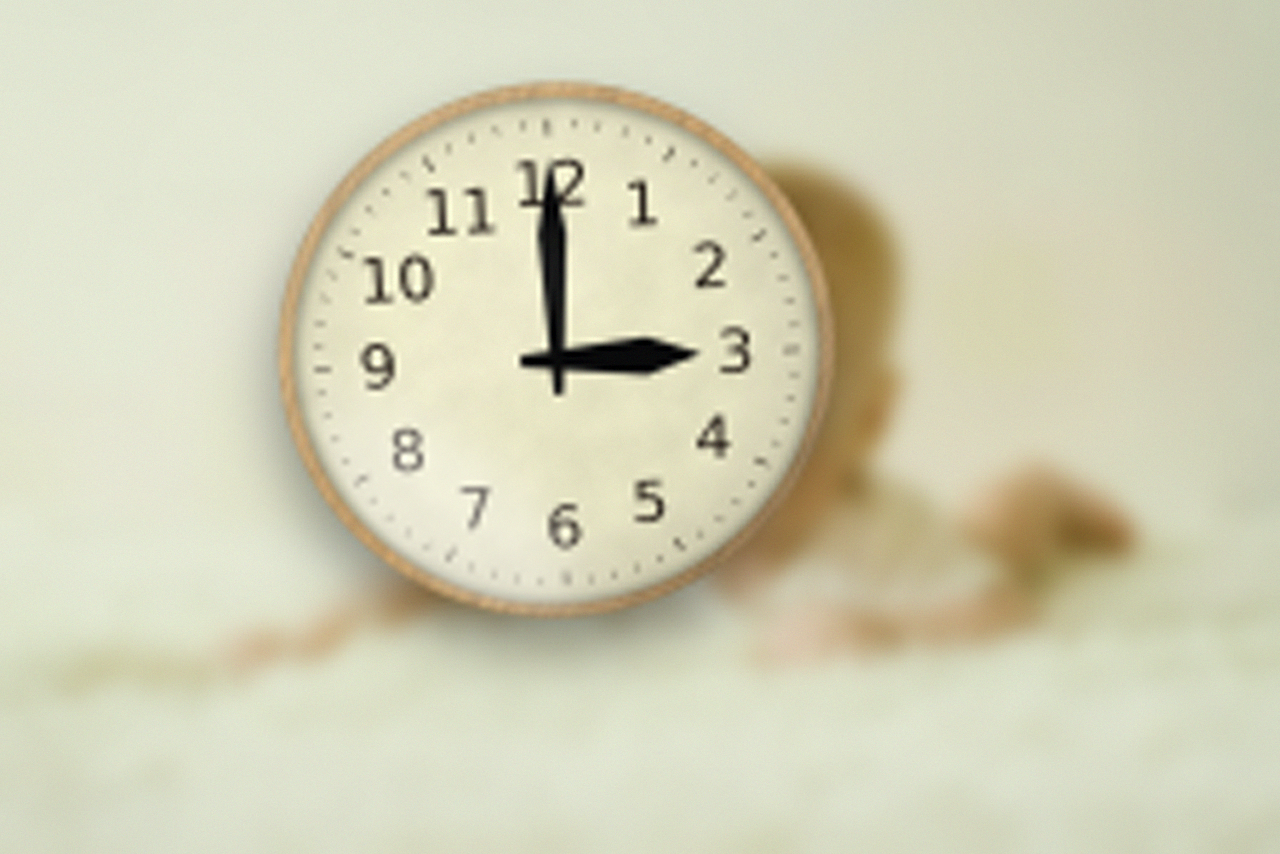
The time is 3h00
